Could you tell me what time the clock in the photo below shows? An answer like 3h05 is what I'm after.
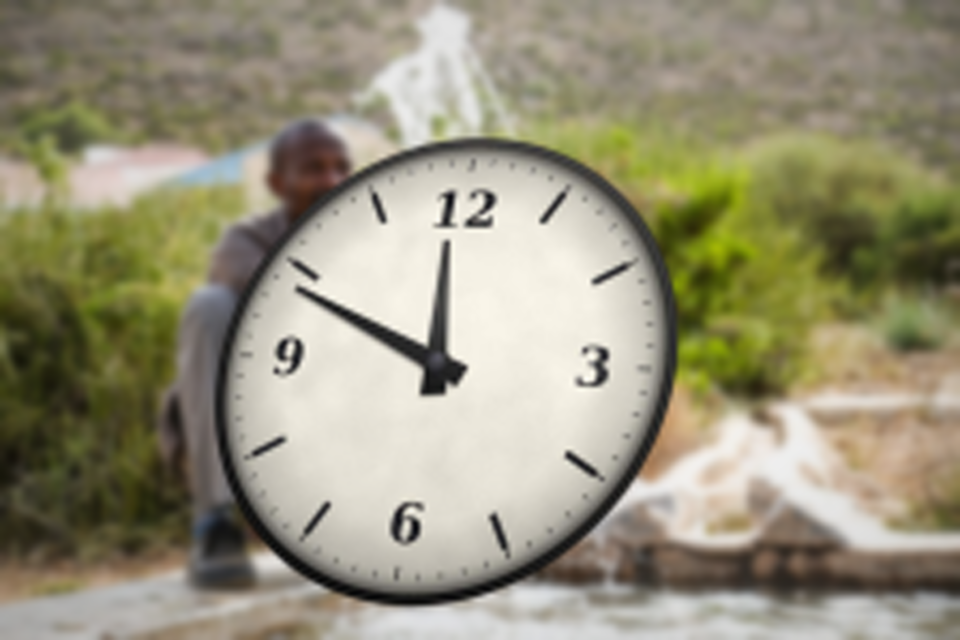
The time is 11h49
